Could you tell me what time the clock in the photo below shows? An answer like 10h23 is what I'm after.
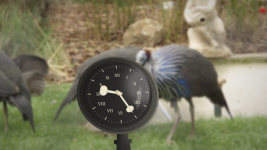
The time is 9h25
